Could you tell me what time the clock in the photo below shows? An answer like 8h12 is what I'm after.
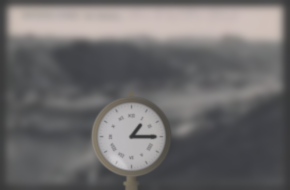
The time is 1h15
